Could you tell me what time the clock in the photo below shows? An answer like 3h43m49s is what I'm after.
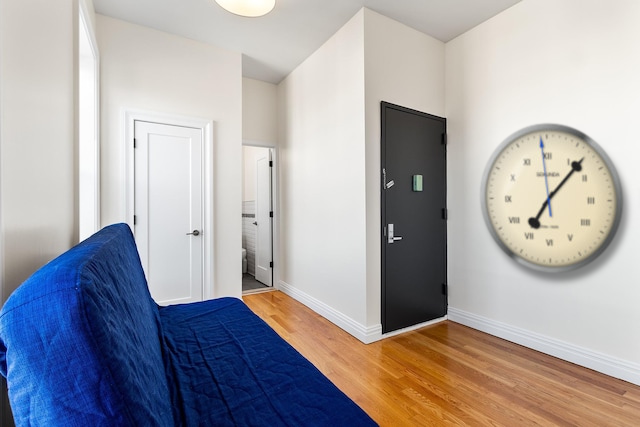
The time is 7h06m59s
